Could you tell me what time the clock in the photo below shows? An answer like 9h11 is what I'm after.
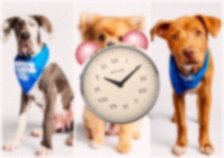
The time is 10h10
